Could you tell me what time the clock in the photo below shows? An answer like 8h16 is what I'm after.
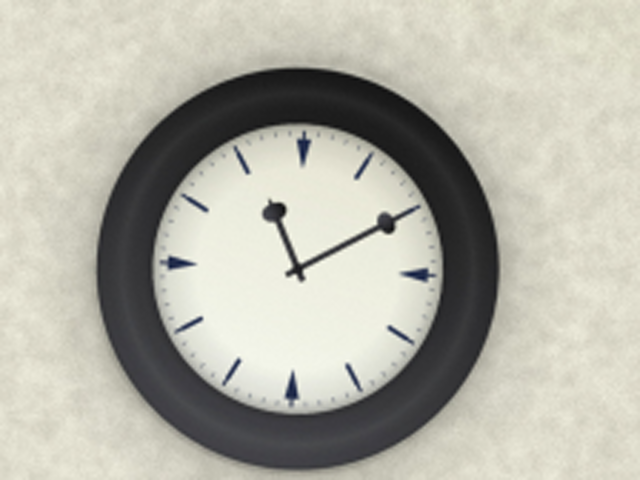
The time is 11h10
